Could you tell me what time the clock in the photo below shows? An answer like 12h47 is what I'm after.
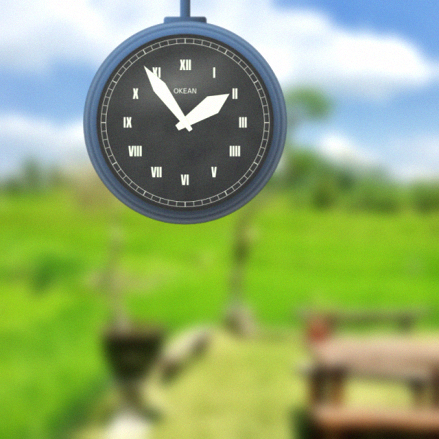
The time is 1h54
